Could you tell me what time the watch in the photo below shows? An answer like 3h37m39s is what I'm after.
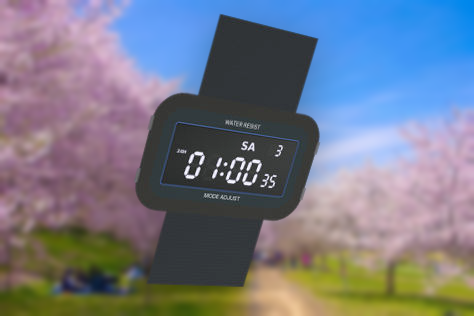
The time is 1h00m35s
